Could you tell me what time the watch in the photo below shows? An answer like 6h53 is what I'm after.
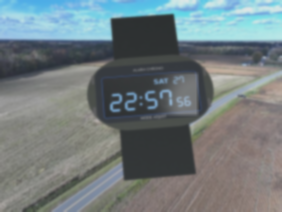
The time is 22h57
